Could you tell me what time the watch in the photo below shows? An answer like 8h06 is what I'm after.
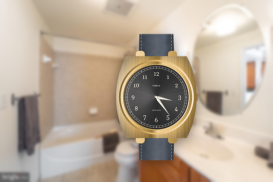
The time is 3h24
